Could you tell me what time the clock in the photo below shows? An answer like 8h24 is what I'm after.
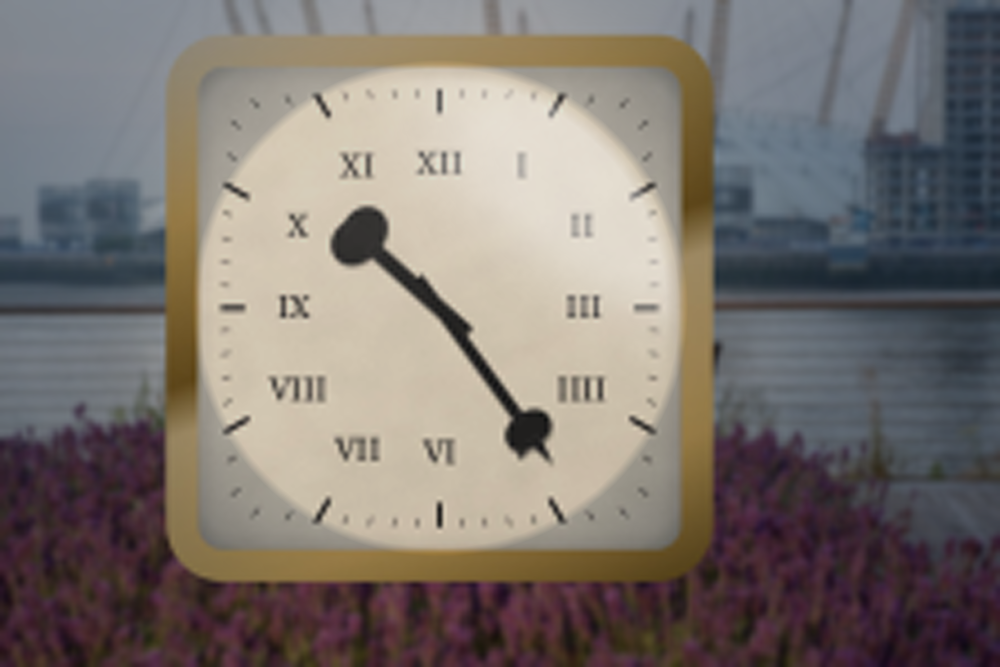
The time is 10h24
